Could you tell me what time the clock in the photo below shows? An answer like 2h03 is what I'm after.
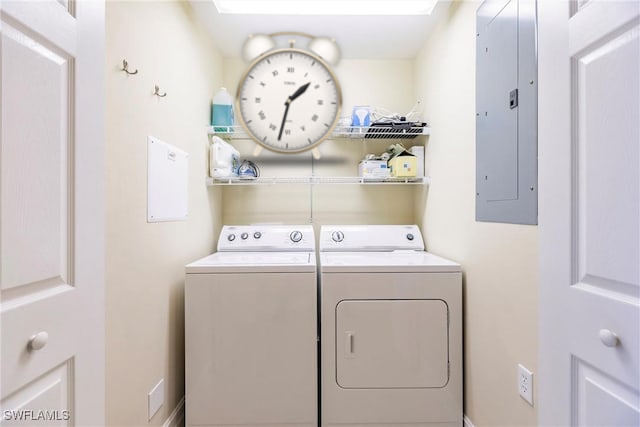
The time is 1h32
